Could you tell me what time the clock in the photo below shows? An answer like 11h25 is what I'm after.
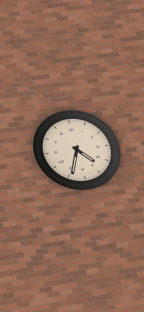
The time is 4h34
